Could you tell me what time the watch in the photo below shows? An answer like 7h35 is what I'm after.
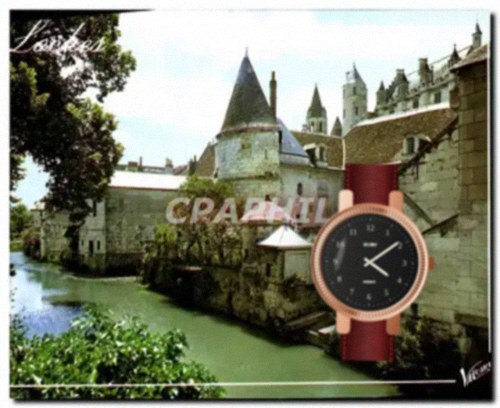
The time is 4h09
